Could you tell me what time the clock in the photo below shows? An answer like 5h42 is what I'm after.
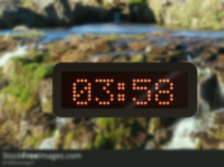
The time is 3h58
